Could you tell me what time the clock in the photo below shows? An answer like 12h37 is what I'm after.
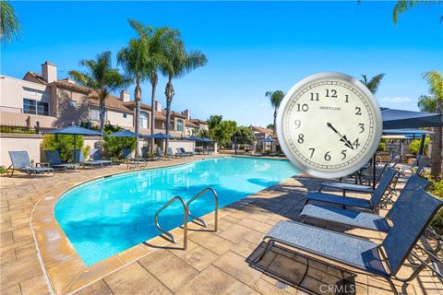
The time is 4h22
